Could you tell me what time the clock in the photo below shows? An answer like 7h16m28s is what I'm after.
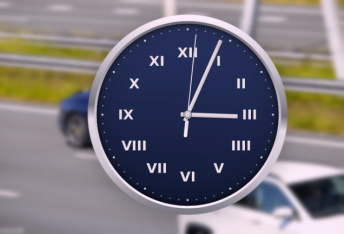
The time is 3h04m01s
